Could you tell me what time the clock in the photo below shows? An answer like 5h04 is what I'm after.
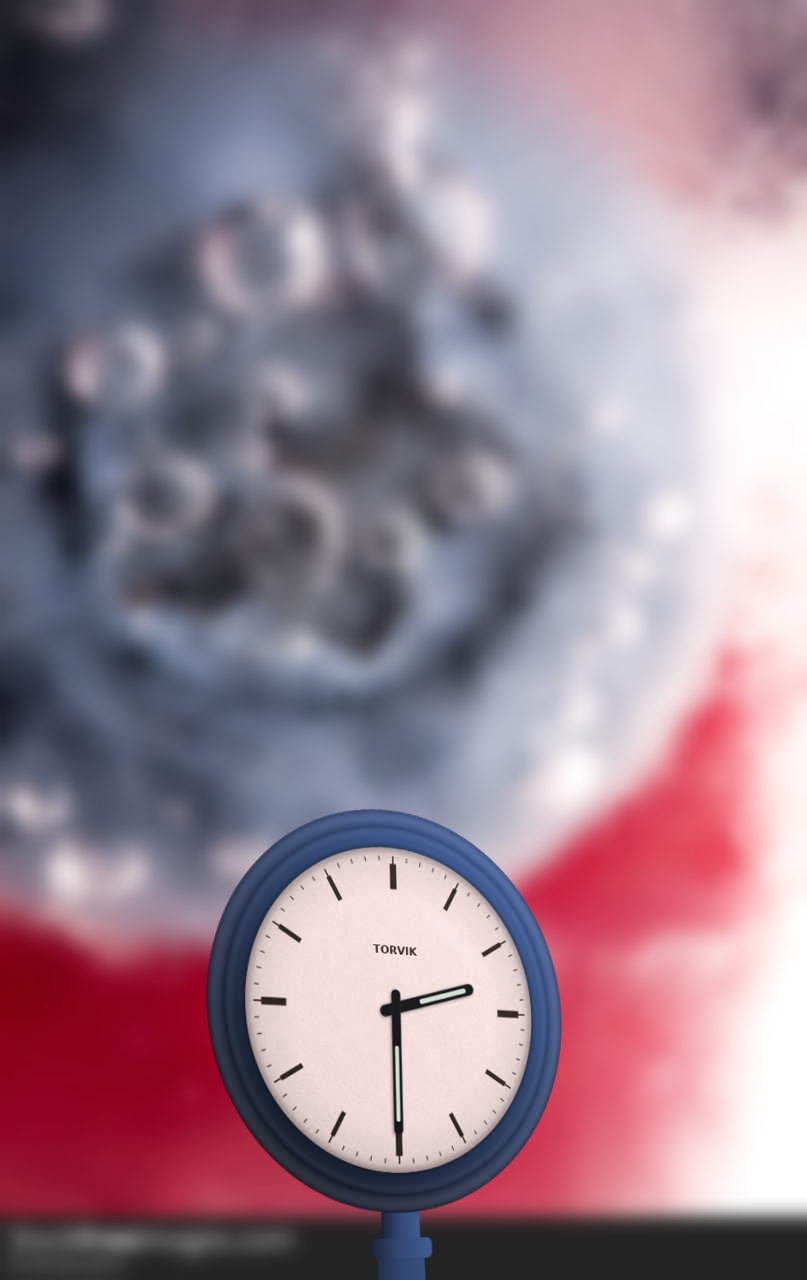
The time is 2h30
